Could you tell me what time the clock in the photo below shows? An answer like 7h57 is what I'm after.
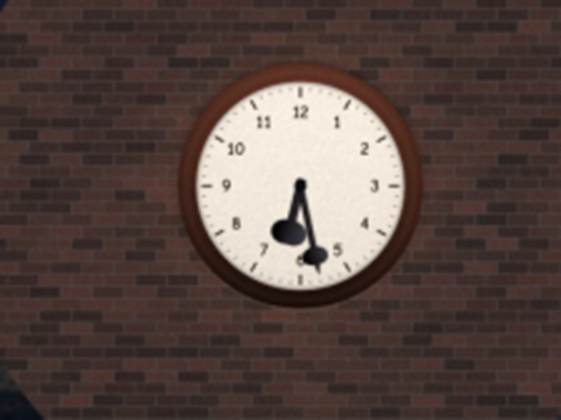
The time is 6h28
